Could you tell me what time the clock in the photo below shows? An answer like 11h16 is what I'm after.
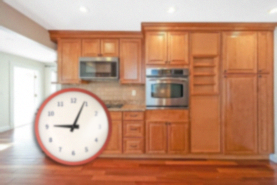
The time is 9h04
